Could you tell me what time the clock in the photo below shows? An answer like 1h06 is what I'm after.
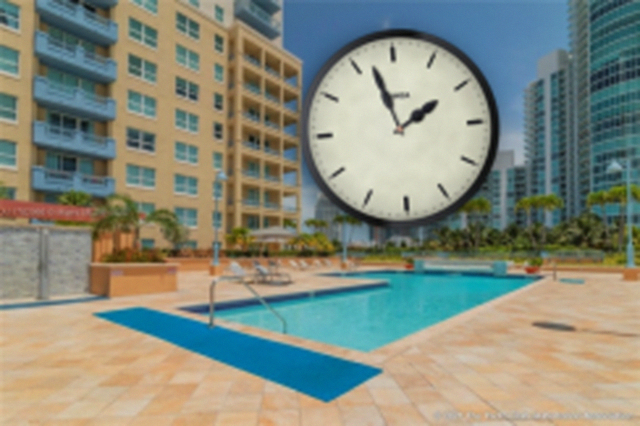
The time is 1h57
